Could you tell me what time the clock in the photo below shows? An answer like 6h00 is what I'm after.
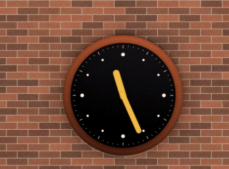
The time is 11h26
